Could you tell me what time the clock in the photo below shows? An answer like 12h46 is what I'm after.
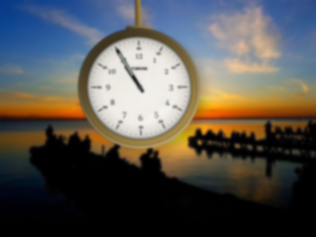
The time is 10h55
